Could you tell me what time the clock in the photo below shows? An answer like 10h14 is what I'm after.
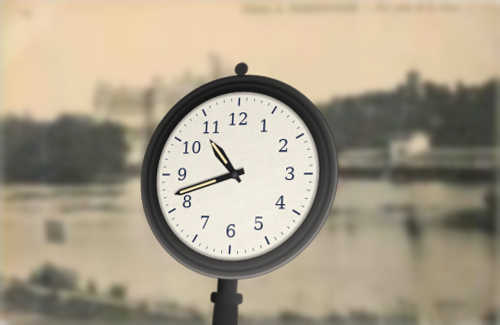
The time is 10h42
